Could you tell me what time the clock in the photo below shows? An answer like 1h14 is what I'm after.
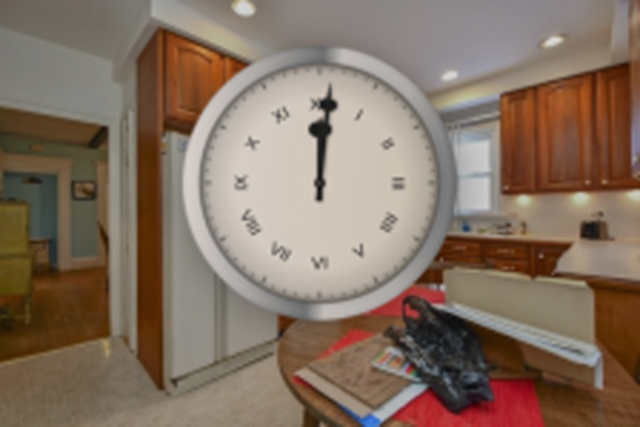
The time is 12h01
